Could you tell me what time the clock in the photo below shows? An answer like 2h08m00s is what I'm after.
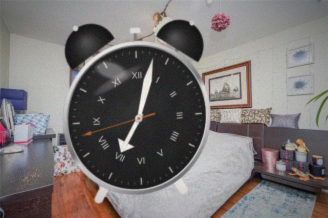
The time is 7h02m43s
